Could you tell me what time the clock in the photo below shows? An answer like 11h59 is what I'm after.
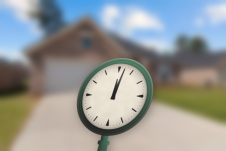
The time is 12h02
